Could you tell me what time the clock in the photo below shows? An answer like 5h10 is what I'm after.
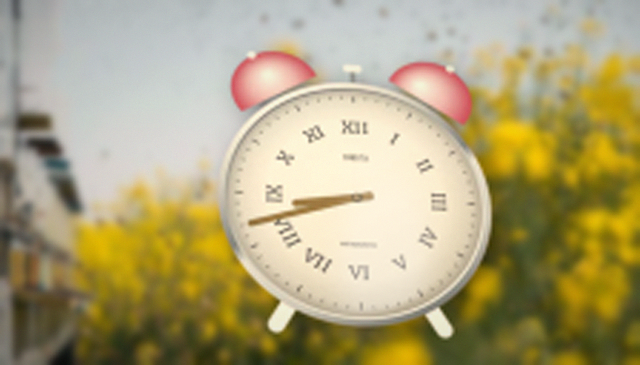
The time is 8h42
